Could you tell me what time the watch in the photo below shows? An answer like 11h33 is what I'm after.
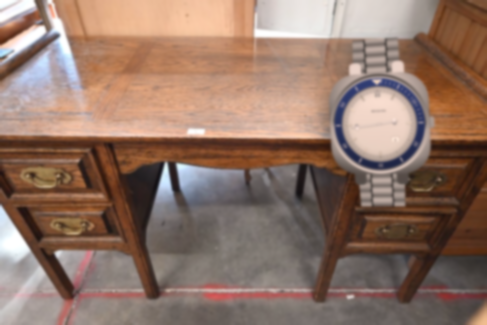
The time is 2h44
